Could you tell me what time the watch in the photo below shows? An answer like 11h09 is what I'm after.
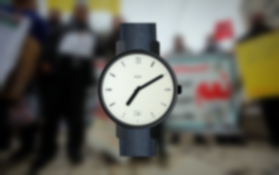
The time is 7h10
